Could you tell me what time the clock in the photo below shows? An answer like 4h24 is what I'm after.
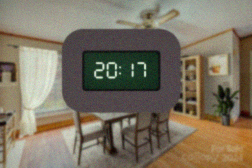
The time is 20h17
